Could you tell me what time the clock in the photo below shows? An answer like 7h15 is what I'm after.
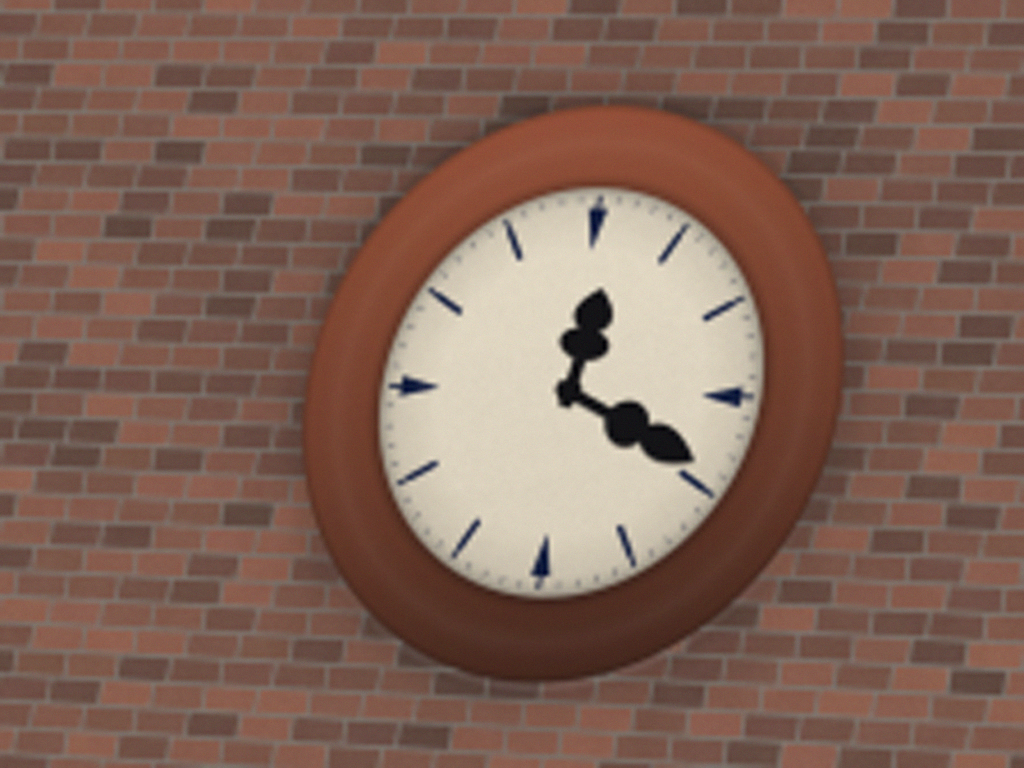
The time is 12h19
